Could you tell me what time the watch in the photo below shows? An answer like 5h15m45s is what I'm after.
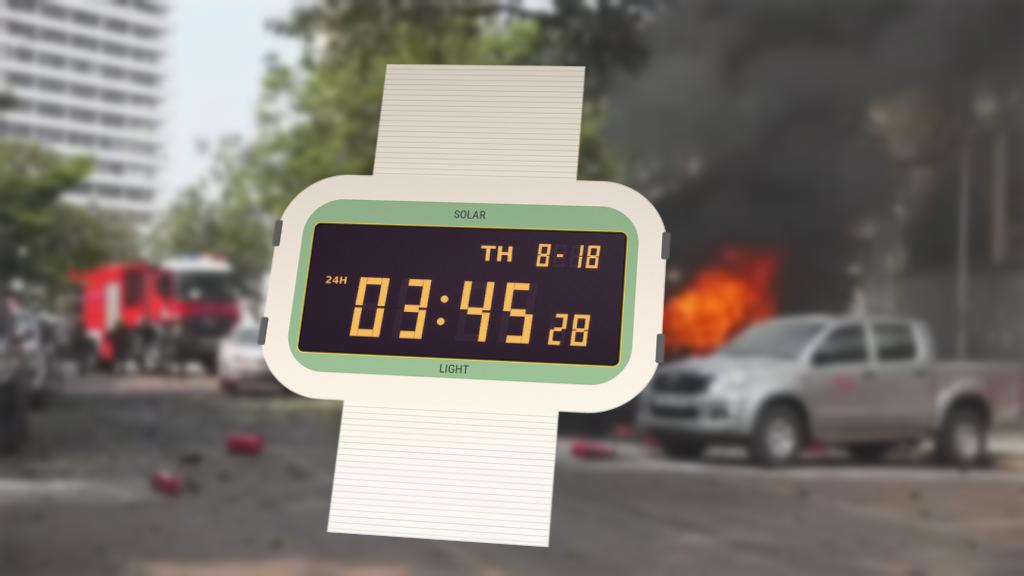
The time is 3h45m28s
